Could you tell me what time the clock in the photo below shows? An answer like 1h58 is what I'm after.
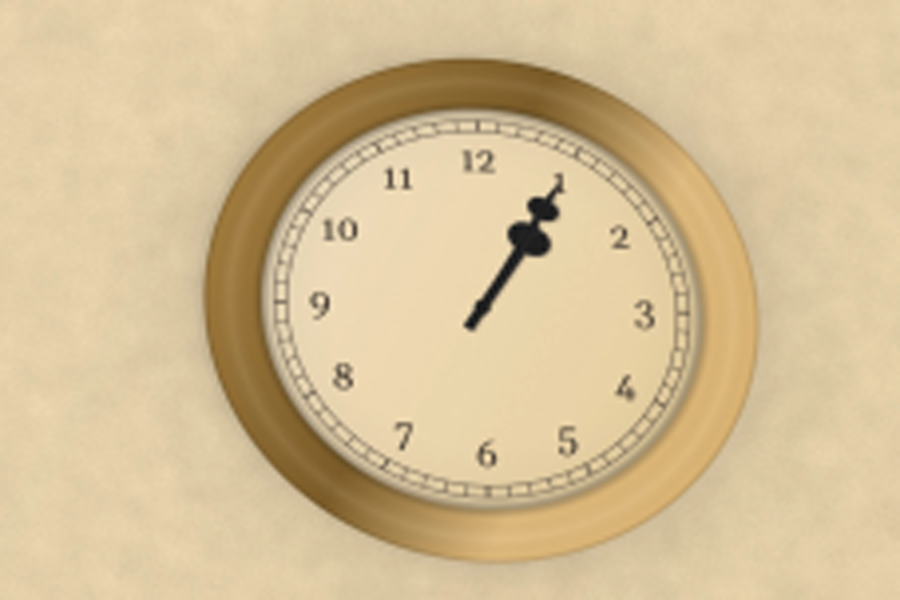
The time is 1h05
